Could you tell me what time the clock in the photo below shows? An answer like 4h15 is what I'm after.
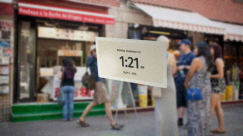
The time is 1h21
